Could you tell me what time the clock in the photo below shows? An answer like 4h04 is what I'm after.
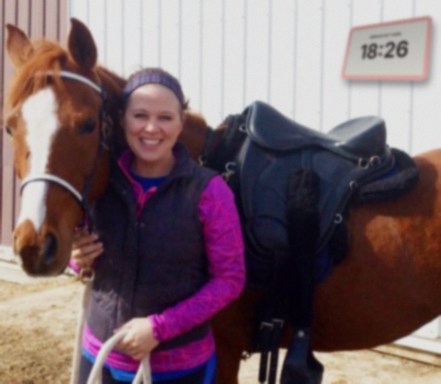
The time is 18h26
